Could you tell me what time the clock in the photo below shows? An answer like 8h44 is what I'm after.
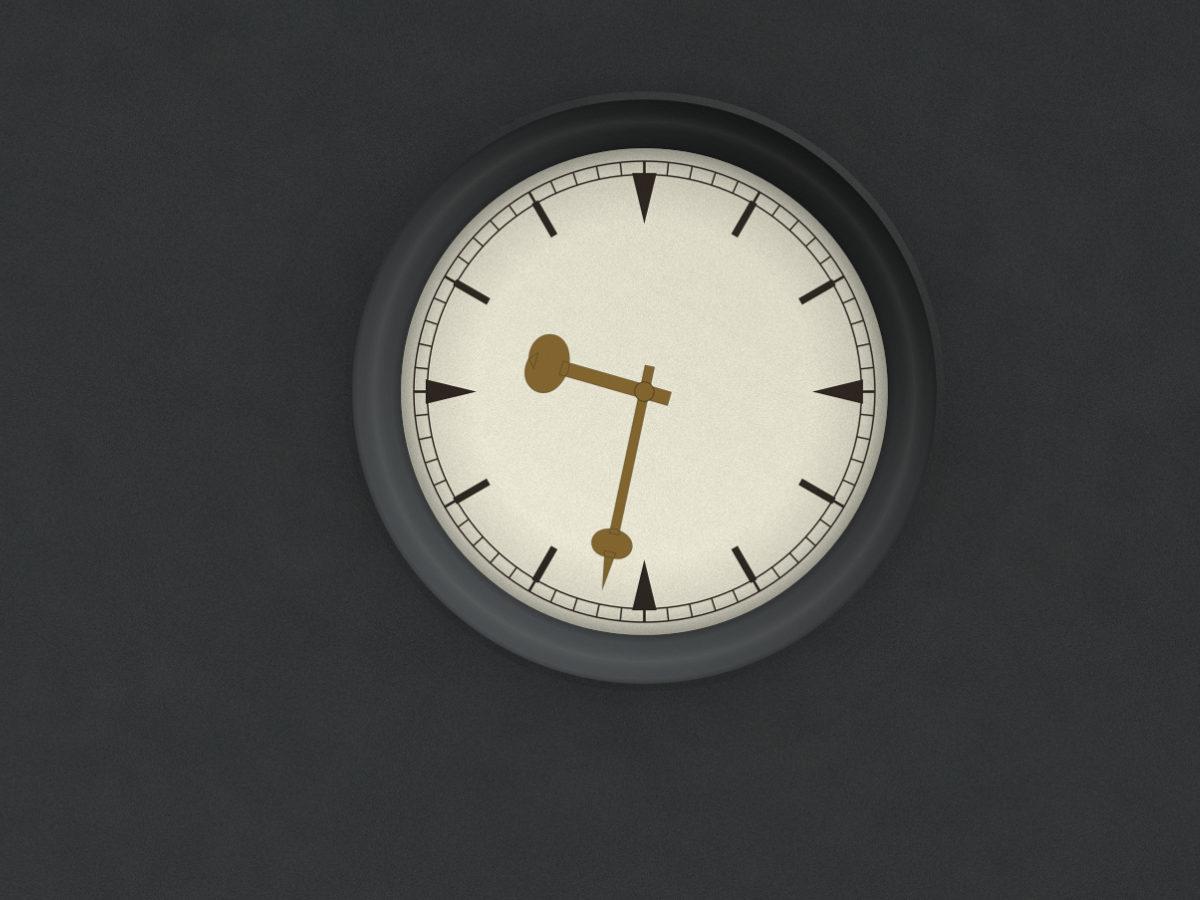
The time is 9h32
